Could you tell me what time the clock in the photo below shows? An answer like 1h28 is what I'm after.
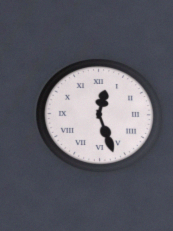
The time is 12h27
